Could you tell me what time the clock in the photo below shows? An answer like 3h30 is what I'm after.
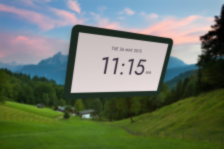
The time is 11h15
